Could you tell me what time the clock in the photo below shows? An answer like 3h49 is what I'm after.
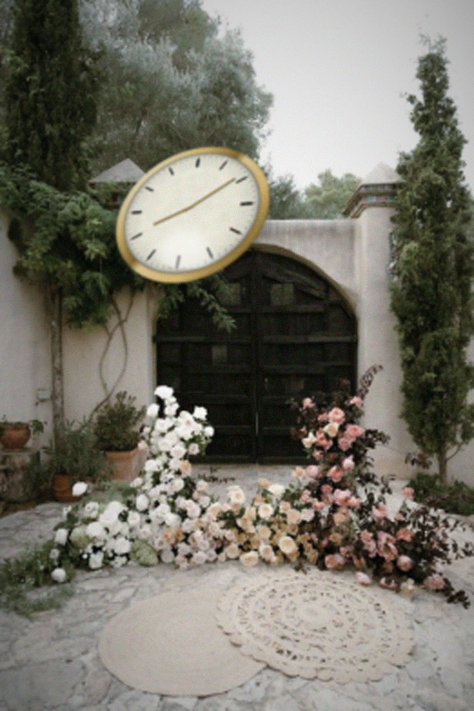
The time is 8h09
